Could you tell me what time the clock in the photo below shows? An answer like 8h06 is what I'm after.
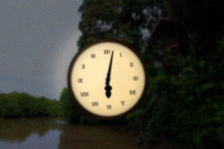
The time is 6h02
